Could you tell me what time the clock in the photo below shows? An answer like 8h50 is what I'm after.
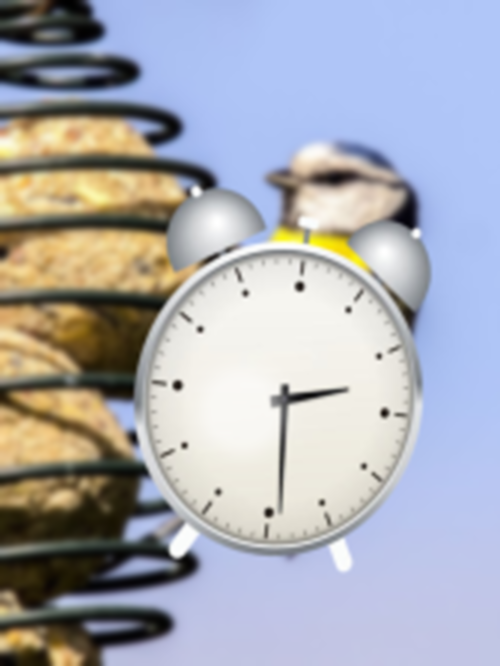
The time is 2h29
